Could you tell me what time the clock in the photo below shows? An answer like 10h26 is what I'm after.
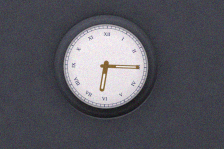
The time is 6h15
